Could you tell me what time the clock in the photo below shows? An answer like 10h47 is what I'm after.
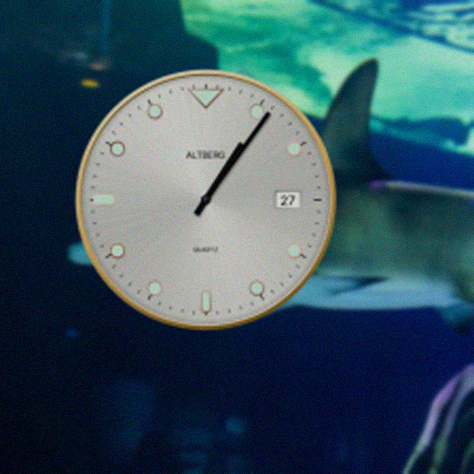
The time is 1h06
